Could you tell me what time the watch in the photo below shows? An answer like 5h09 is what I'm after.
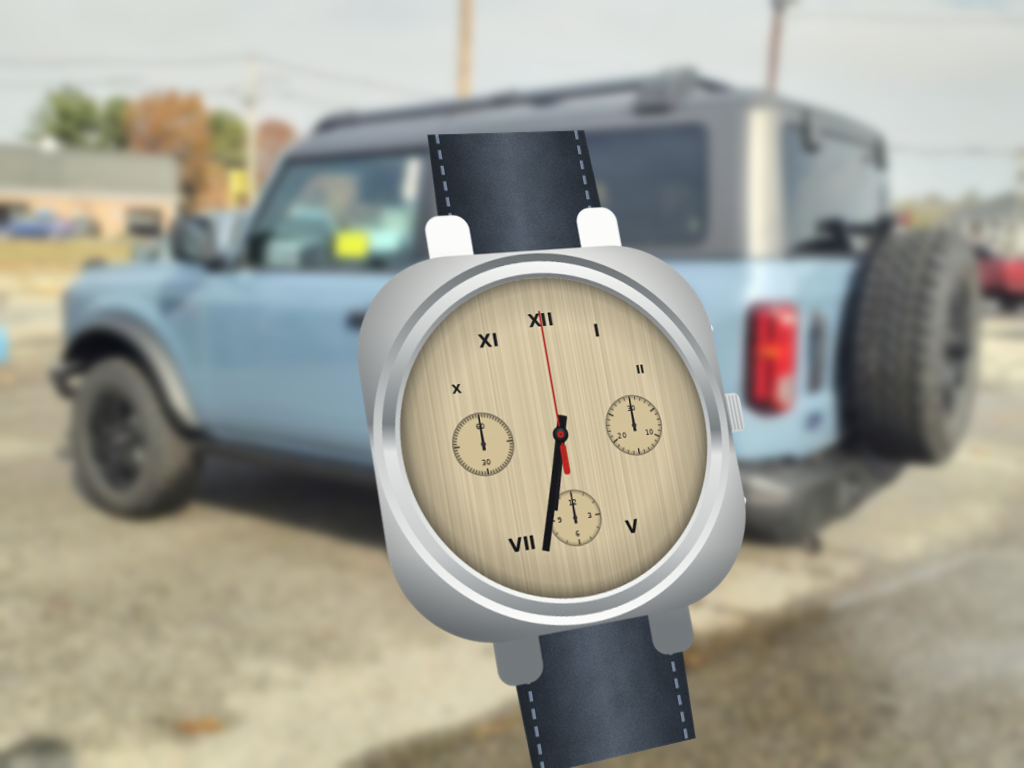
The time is 6h33
